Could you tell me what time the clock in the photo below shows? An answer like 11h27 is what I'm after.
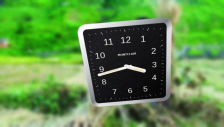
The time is 3h43
